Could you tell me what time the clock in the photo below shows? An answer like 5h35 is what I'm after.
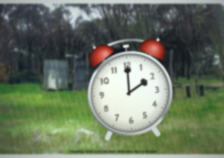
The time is 2h00
